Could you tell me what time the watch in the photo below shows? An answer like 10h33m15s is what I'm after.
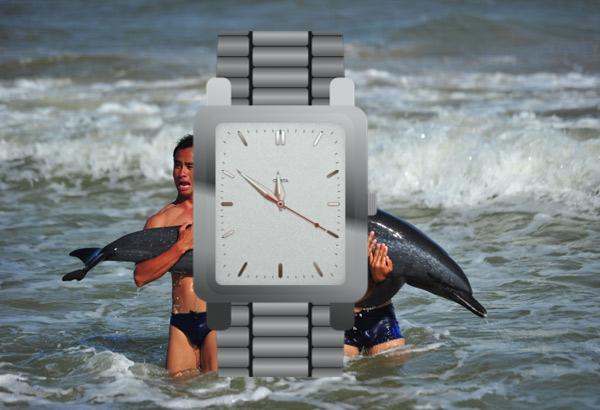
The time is 11h51m20s
